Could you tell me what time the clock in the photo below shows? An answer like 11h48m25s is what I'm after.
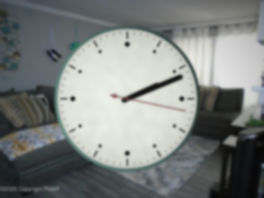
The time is 2h11m17s
